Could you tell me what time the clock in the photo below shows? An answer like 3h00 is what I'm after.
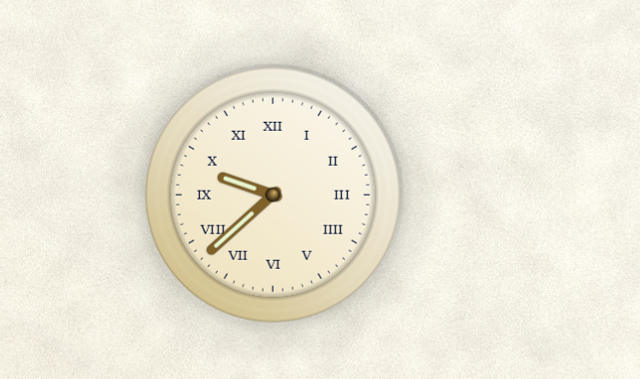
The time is 9h38
